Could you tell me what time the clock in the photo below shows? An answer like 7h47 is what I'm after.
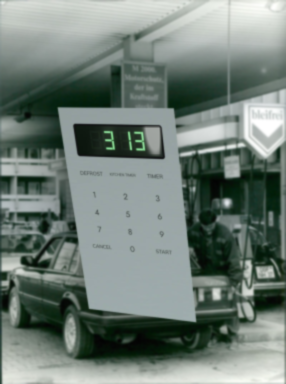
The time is 3h13
